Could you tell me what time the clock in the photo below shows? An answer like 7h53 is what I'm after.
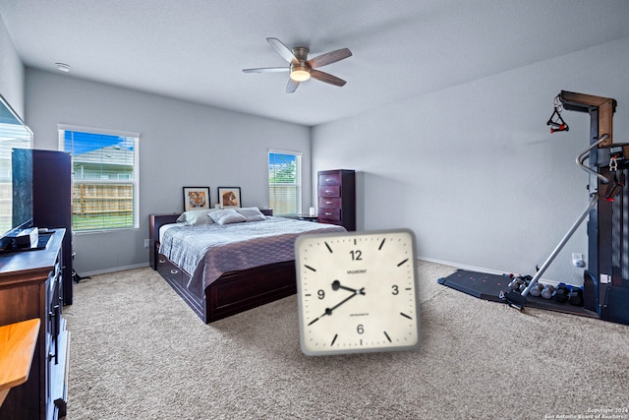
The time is 9h40
